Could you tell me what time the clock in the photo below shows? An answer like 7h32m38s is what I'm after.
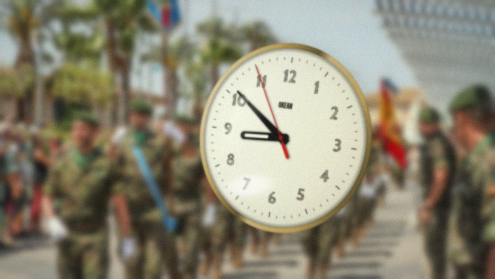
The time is 8h50m55s
